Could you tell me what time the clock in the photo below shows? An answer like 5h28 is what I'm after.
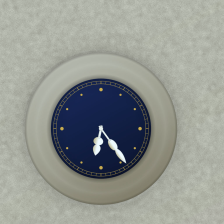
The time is 6h24
